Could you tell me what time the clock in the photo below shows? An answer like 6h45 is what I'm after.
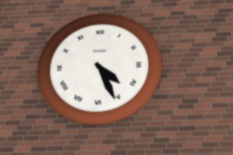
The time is 4h26
